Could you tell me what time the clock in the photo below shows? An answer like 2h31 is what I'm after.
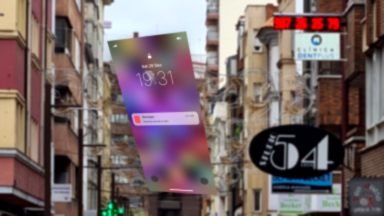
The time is 19h31
